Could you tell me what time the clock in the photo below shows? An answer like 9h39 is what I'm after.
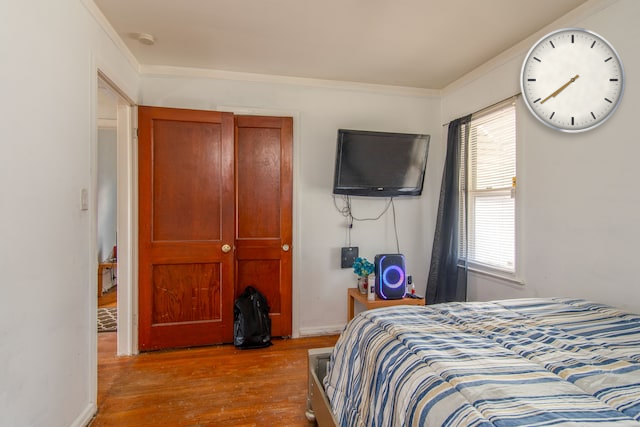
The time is 7h39
